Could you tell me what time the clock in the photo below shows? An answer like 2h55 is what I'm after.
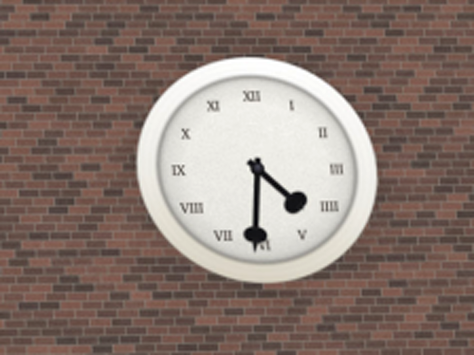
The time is 4h31
